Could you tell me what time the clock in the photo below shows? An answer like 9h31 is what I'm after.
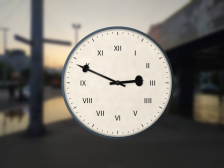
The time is 2h49
